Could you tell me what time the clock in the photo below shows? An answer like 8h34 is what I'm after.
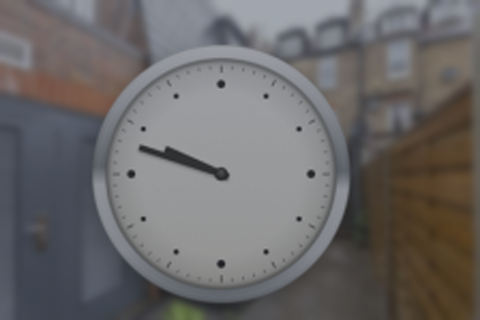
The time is 9h48
